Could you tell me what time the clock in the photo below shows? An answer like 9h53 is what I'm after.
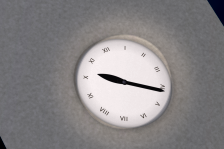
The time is 10h21
